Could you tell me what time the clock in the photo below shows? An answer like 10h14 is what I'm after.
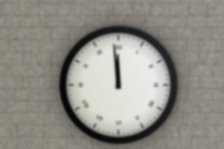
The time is 11h59
